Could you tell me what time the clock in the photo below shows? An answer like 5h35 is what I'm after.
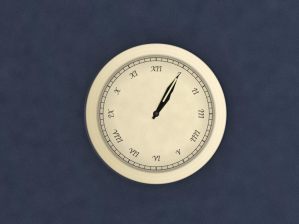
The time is 1h05
